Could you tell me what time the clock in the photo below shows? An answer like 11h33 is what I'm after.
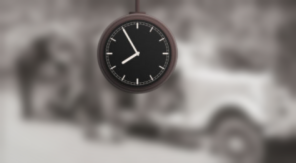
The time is 7h55
